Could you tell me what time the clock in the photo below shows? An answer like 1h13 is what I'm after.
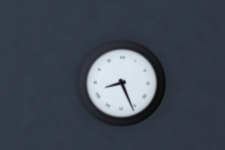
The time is 8h26
